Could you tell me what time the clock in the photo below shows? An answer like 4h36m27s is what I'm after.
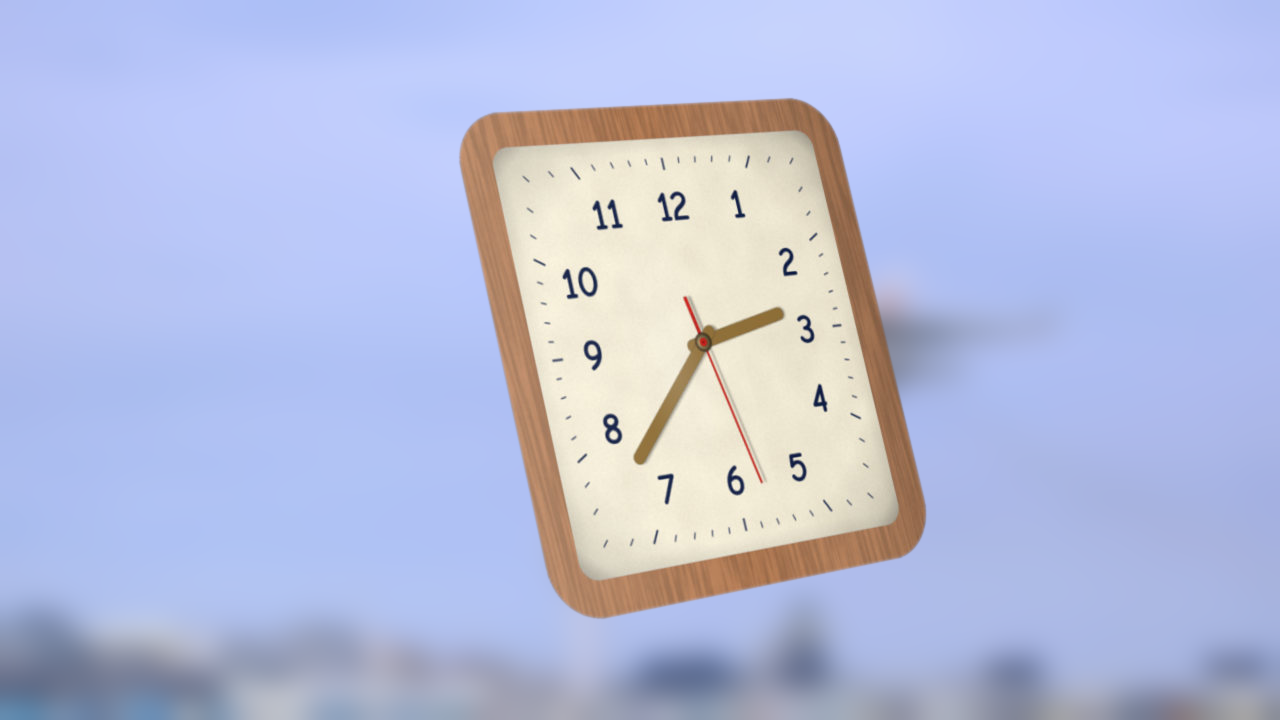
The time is 2h37m28s
